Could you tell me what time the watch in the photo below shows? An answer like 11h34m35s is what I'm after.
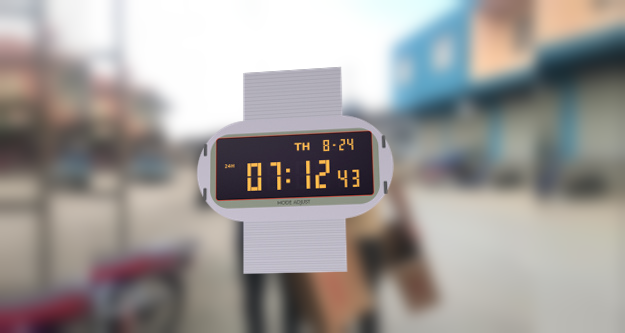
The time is 7h12m43s
